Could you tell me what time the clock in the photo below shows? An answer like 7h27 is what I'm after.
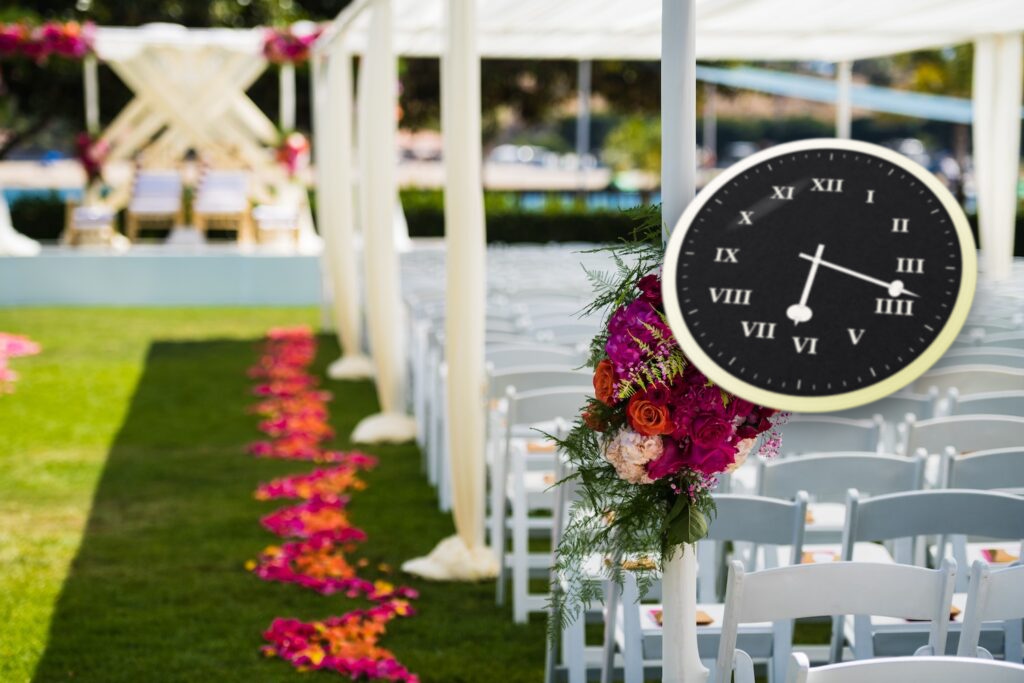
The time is 6h18
